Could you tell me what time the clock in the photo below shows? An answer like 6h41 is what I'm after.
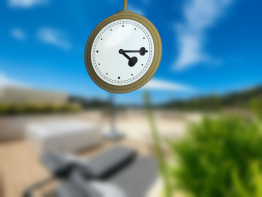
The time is 4h15
